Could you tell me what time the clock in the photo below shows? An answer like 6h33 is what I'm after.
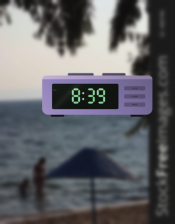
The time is 8h39
